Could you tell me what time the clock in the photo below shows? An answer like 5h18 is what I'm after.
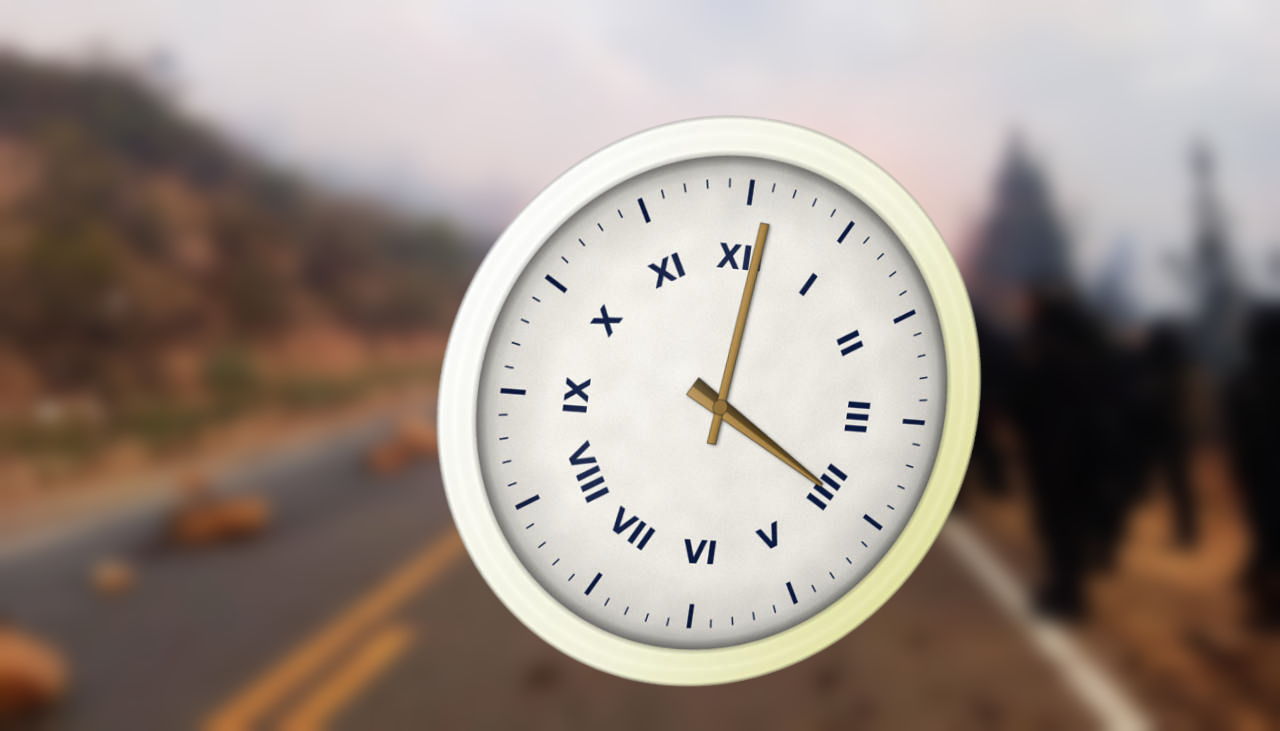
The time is 4h01
